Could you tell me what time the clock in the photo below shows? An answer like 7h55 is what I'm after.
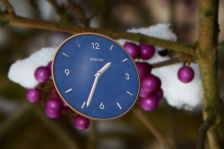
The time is 1h34
